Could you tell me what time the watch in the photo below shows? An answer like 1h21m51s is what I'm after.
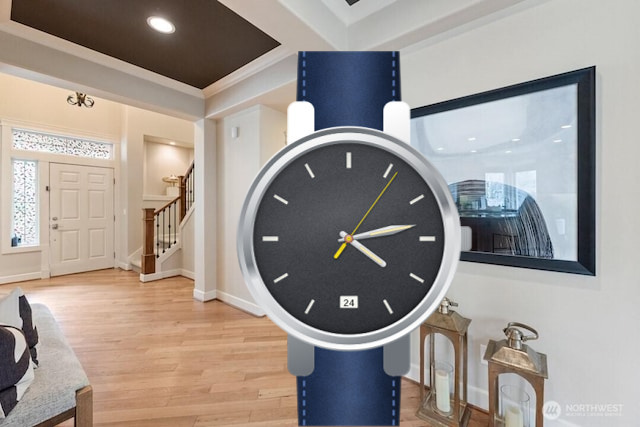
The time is 4h13m06s
